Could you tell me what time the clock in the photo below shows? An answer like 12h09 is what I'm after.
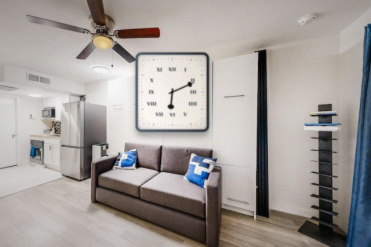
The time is 6h11
